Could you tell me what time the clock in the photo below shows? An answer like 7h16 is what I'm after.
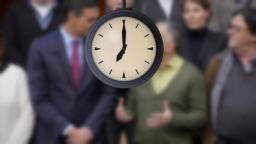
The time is 7h00
